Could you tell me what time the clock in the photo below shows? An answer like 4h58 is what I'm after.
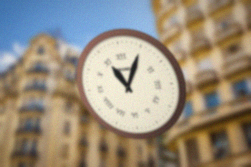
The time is 11h05
